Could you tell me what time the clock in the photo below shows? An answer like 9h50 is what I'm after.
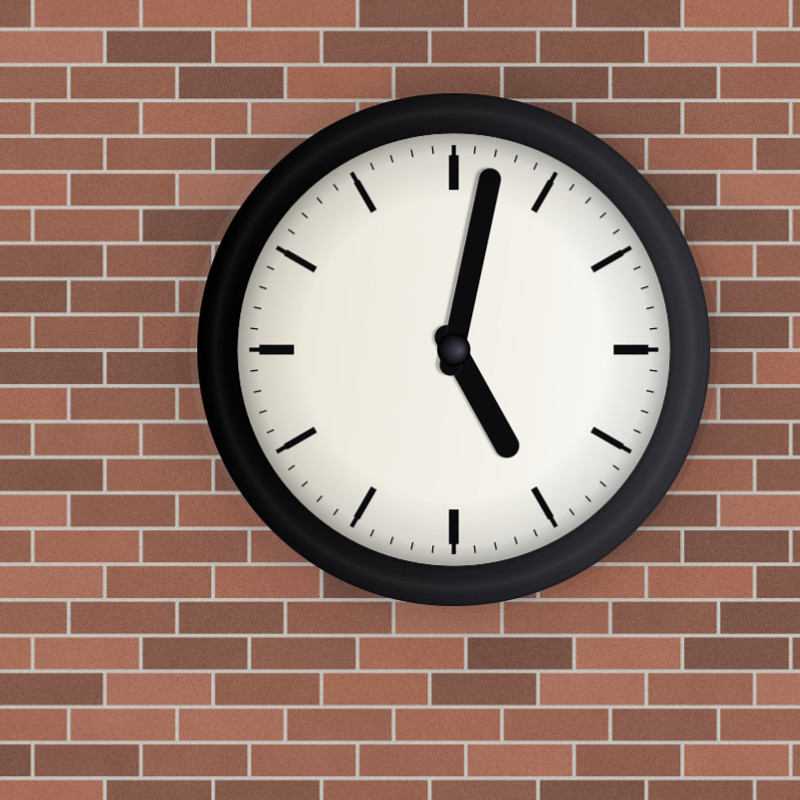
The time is 5h02
